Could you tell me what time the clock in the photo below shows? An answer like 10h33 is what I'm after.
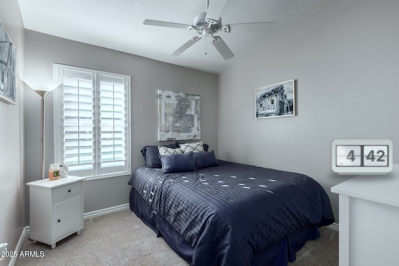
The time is 4h42
